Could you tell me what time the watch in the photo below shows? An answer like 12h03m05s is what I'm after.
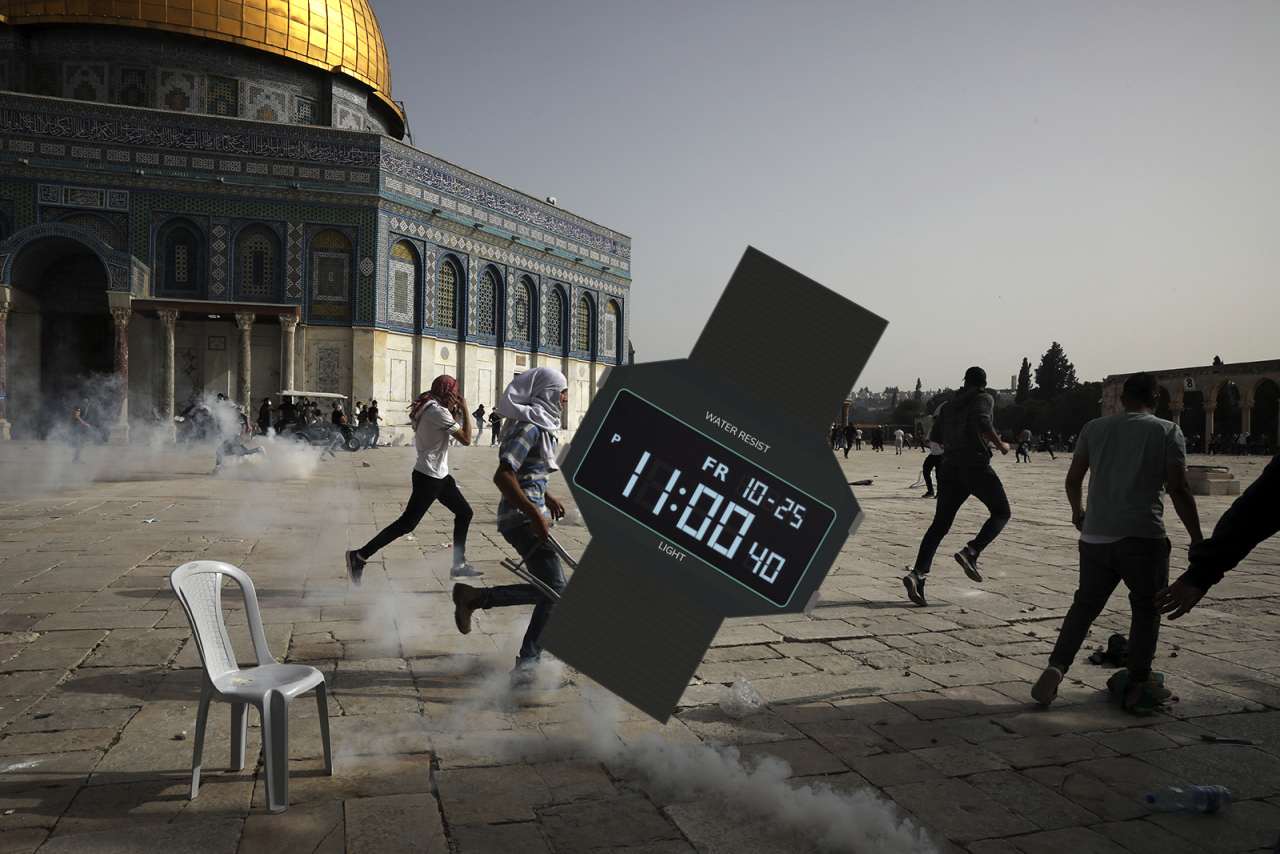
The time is 11h00m40s
